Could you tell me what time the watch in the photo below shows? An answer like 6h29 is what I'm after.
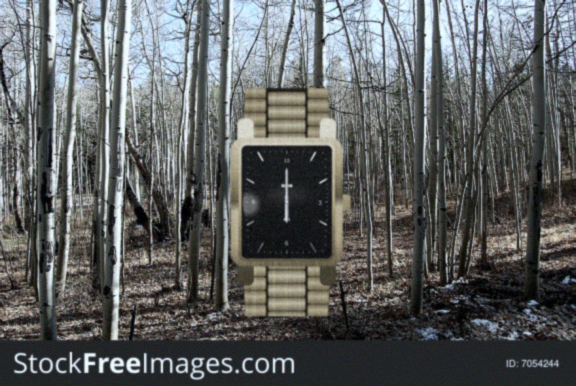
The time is 6h00
